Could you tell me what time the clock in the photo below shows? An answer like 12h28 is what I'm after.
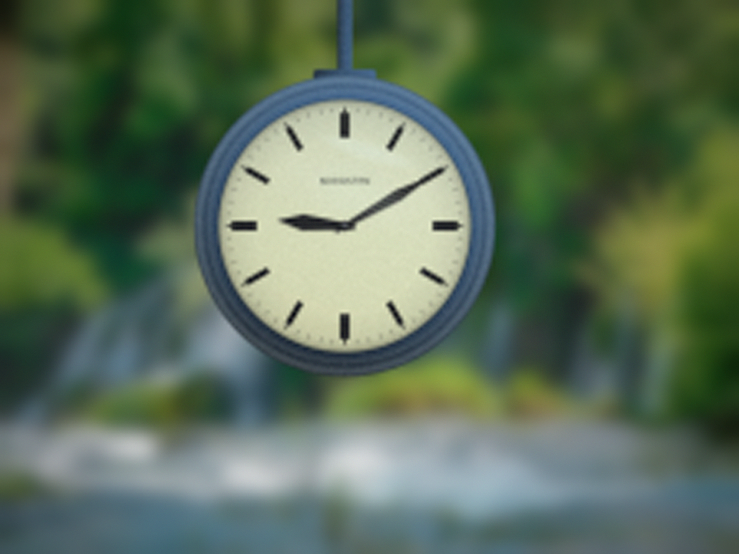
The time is 9h10
